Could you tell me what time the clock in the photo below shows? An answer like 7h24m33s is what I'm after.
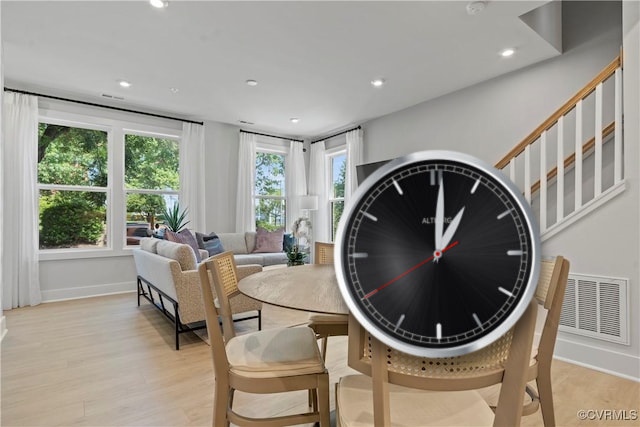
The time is 1h00m40s
